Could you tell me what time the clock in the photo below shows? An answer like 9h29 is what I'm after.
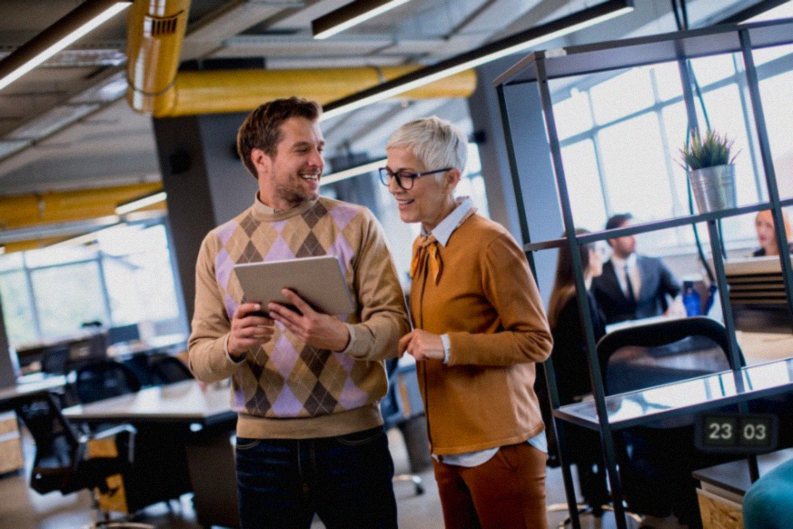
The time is 23h03
